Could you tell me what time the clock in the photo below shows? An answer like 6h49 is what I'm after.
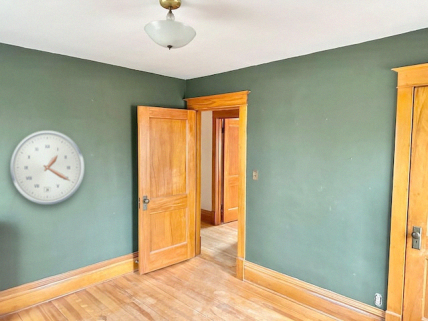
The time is 1h20
